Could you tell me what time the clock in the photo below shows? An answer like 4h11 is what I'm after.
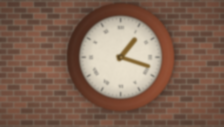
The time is 1h18
